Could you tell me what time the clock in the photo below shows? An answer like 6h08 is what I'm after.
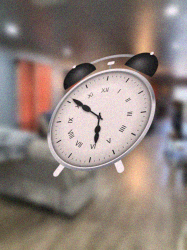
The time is 5h51
